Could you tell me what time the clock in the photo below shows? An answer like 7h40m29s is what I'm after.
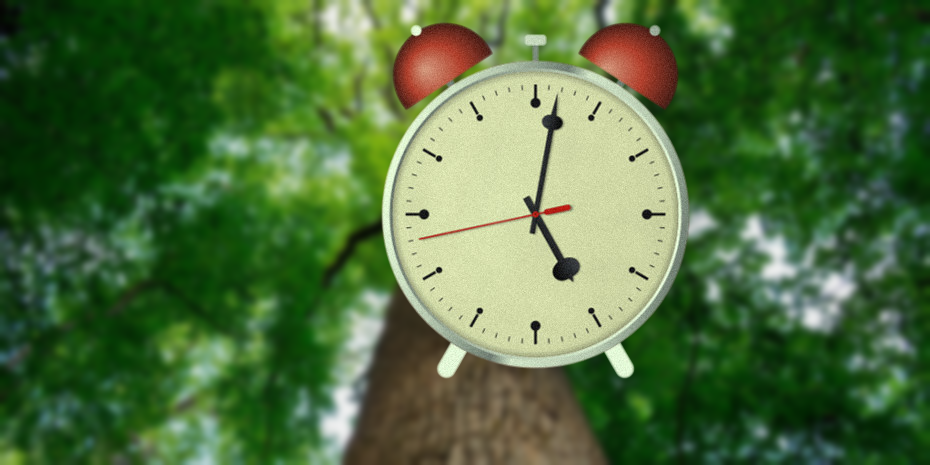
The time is 5h01m43s
